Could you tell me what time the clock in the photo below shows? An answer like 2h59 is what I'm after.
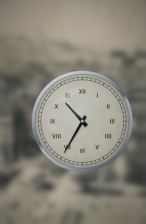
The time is 10h35
